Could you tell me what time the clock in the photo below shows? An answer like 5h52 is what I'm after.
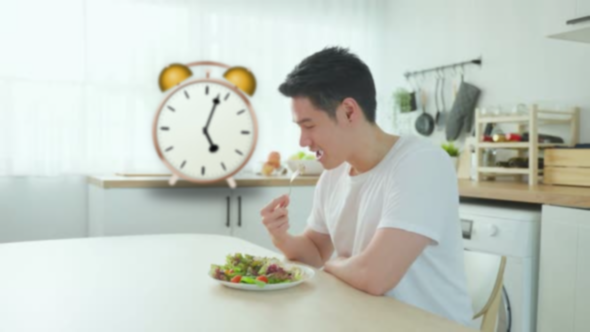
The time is 5h03
